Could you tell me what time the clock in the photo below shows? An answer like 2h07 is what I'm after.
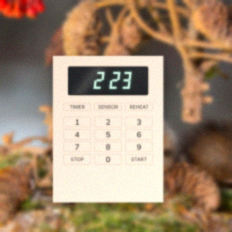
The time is 2h23
